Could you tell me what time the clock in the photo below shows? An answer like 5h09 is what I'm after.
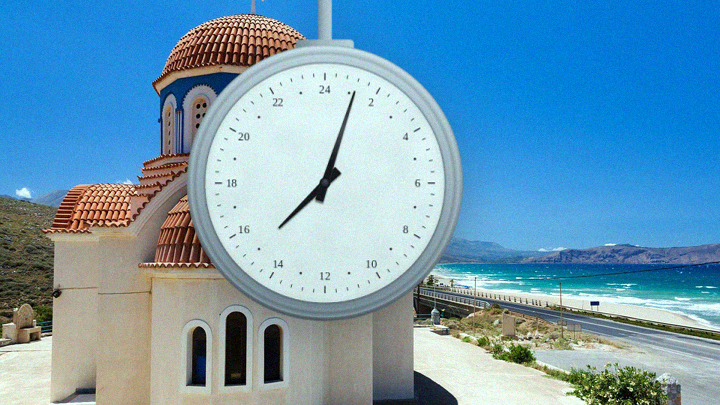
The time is 15h03
